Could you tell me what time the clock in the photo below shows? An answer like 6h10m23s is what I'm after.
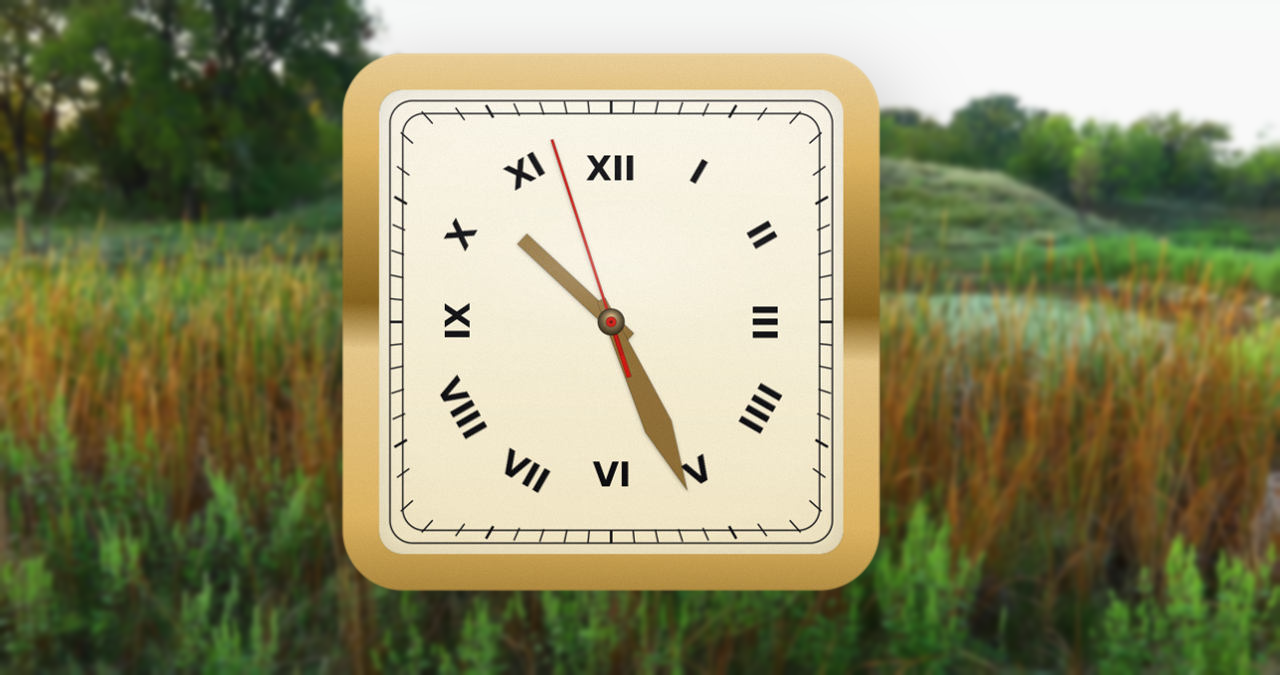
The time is 10h25m57s
